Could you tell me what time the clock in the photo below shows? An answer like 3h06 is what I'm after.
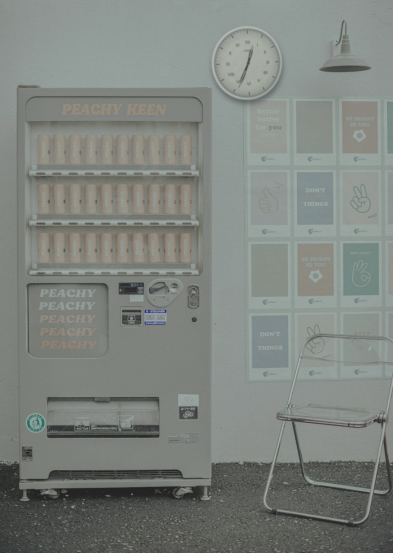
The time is 12h34
